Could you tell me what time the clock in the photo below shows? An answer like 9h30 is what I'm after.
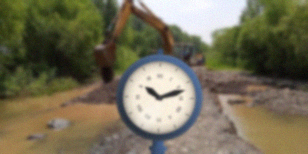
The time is 10h12
